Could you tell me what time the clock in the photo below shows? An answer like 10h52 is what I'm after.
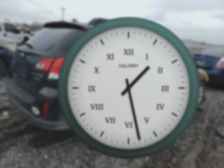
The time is 1h28
